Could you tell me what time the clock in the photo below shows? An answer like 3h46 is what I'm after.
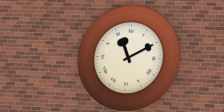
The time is 11h10
